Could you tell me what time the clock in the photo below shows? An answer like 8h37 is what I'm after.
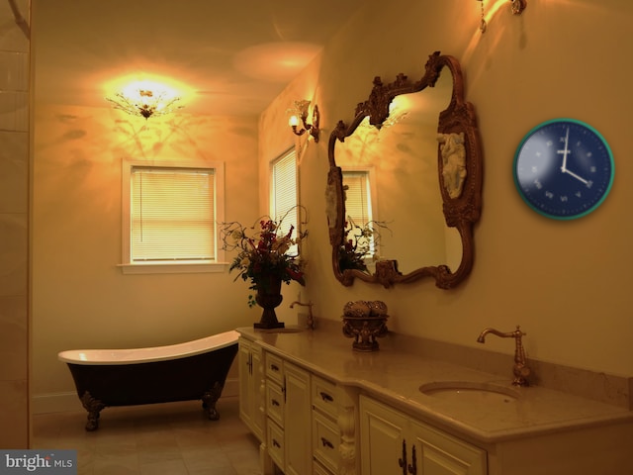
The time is 4h01
